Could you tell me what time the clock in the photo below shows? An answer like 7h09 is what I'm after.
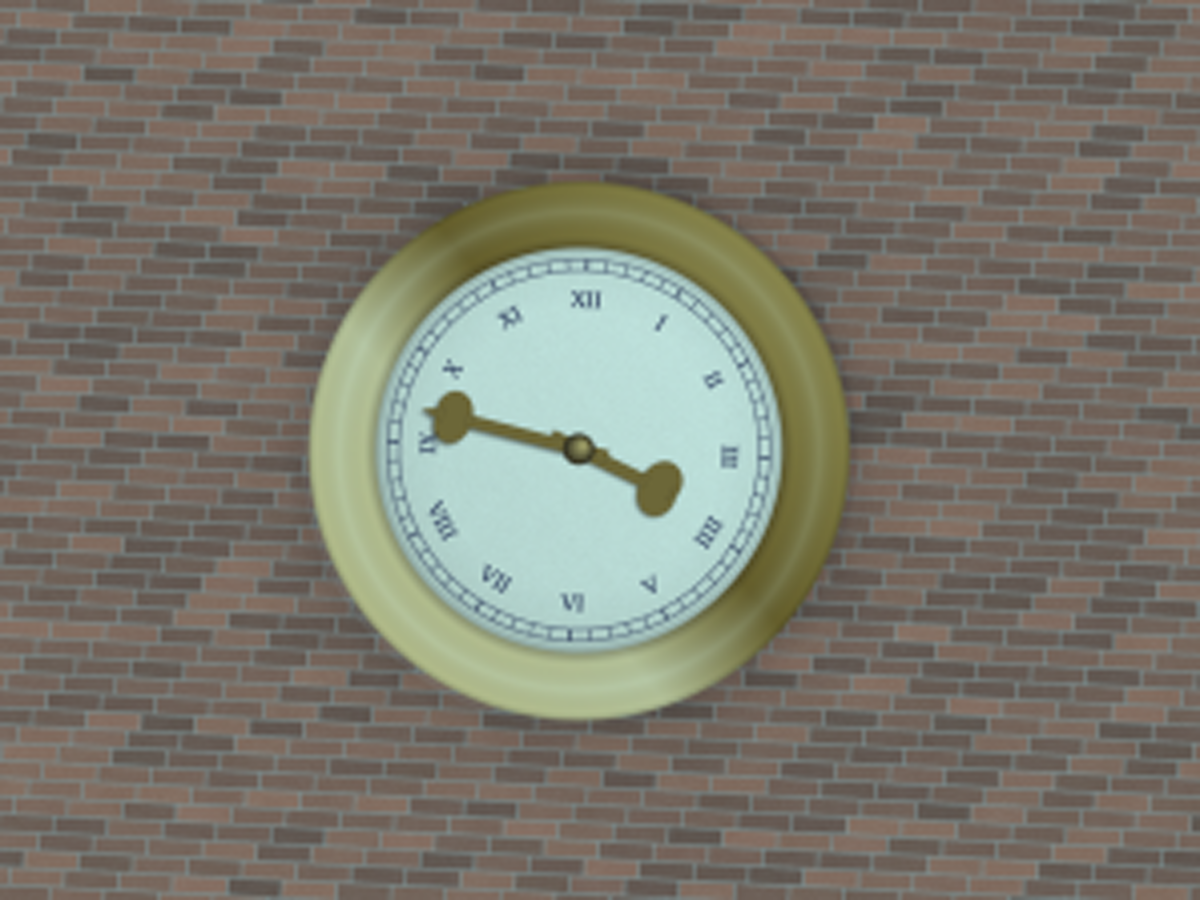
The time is 3h47
